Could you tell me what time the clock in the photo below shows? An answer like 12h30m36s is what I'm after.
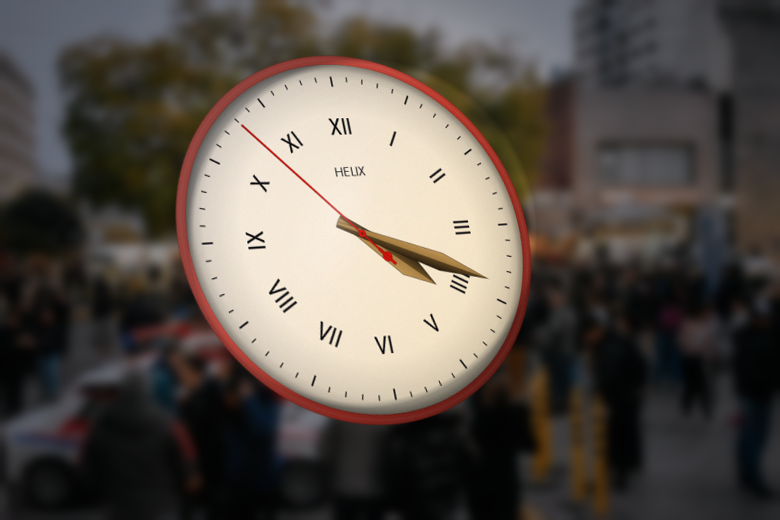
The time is 4h18m53s
